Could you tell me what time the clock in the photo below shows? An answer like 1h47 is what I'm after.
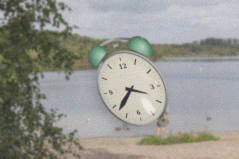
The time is 3h38
